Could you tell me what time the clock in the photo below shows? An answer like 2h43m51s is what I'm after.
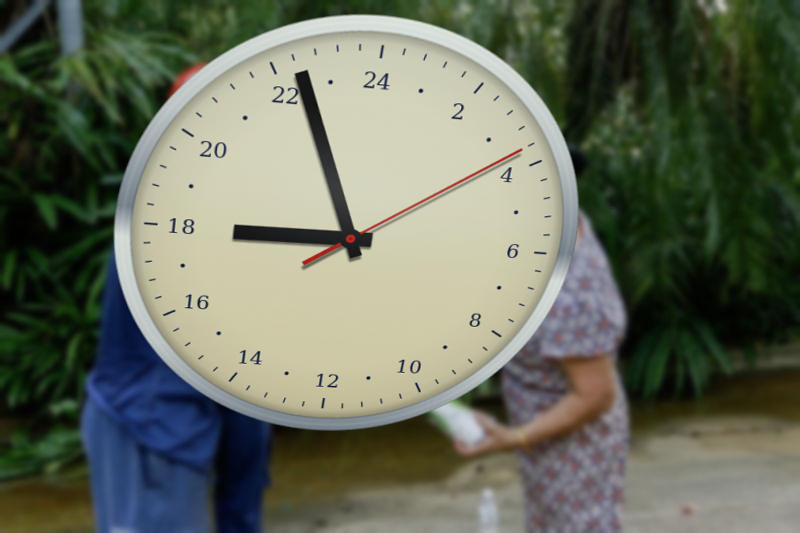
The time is 17h56m09s
